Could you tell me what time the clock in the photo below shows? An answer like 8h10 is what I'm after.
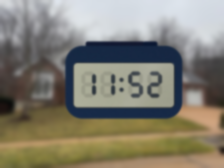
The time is 11h52
